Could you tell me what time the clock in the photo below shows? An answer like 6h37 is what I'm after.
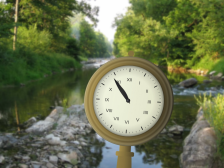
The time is 10h54
